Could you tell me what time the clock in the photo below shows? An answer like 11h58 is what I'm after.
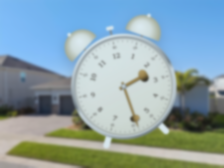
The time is 2h29
